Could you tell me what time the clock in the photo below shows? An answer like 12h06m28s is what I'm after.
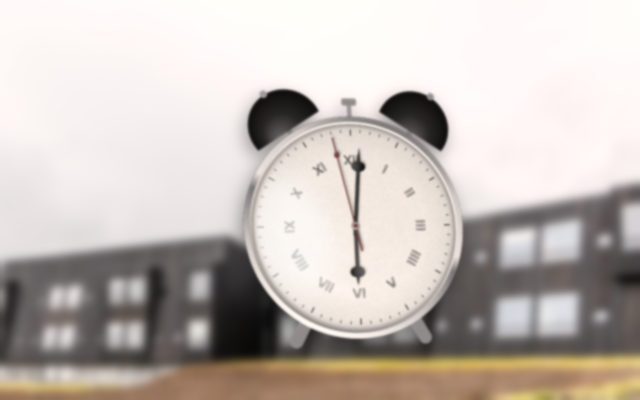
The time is 6h00m58s
